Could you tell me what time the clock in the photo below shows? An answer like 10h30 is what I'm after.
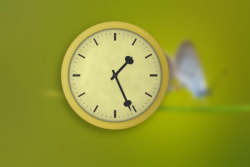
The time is 1h26
